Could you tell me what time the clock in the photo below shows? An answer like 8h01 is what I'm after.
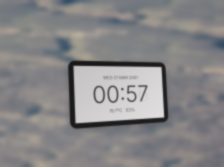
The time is 0h57
